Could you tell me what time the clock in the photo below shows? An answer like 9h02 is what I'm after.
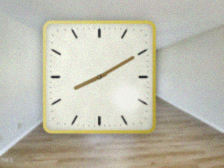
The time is 8h10
